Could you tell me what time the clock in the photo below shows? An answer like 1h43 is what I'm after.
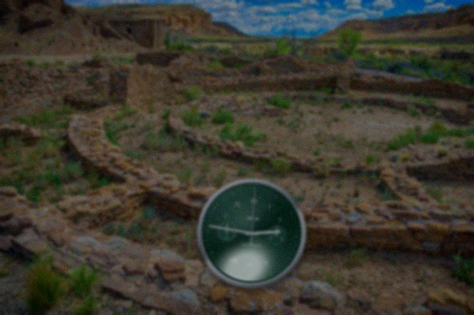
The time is 2h46
